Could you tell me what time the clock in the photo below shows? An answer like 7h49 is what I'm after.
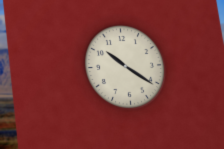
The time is 10h21
